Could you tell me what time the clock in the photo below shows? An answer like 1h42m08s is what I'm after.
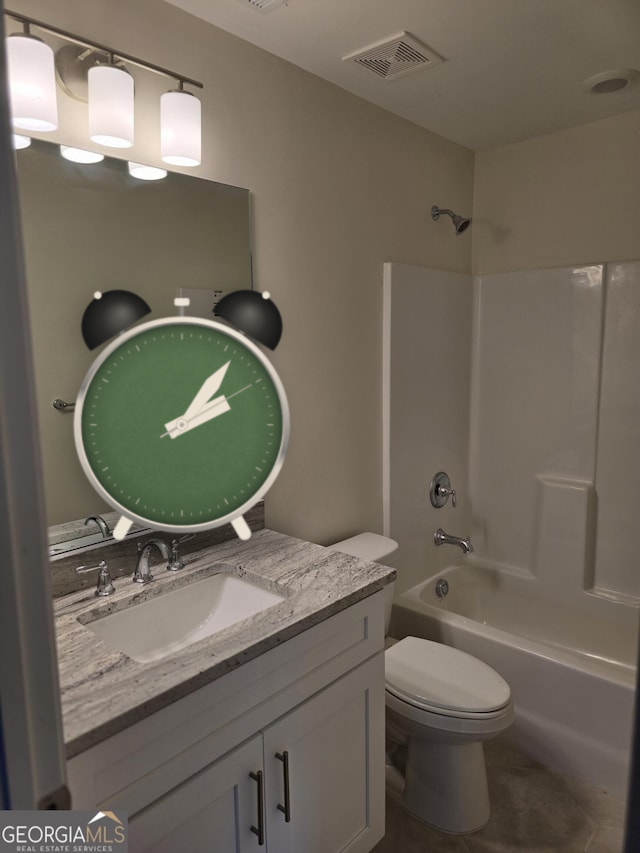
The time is 2h06m10s
